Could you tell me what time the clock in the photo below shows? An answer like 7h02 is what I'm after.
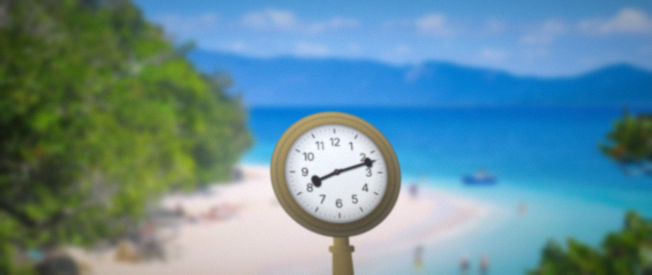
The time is 8h12
